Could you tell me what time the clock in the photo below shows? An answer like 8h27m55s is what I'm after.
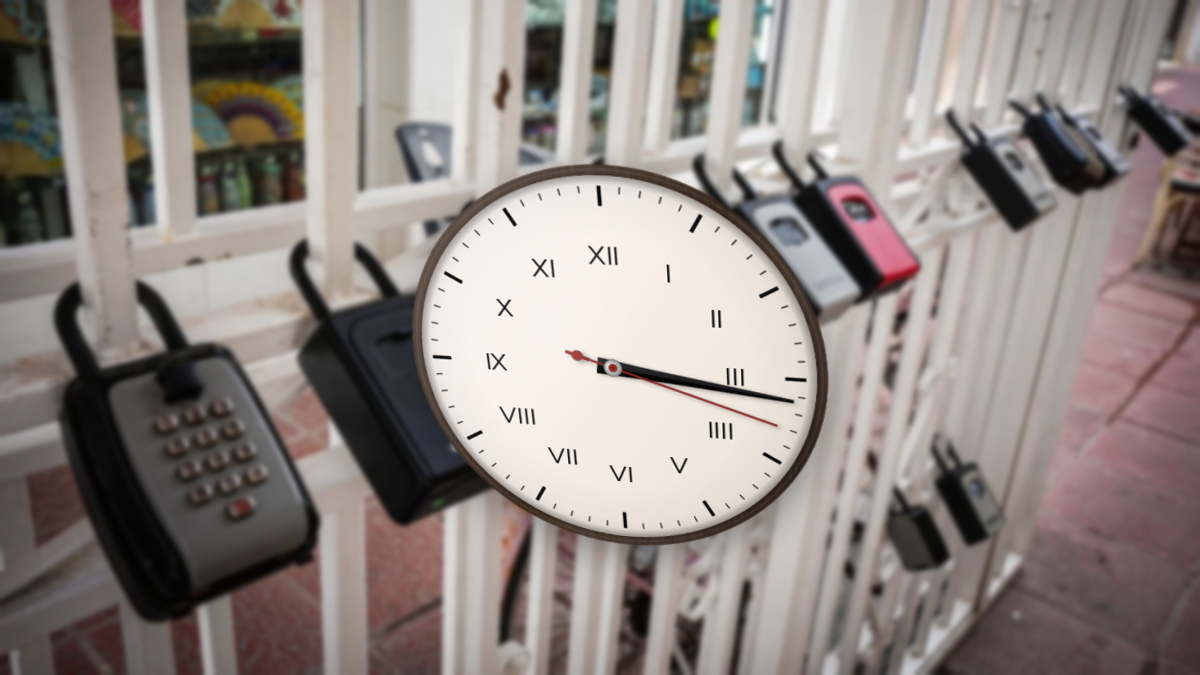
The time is 3h16m18s
